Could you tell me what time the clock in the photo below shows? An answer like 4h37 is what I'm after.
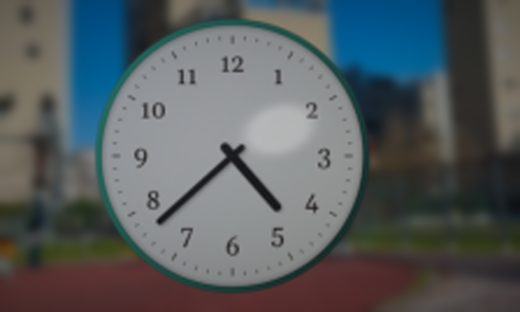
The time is 4h38
